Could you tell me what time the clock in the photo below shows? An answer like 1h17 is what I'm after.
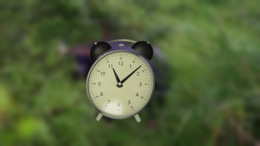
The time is 11h08
